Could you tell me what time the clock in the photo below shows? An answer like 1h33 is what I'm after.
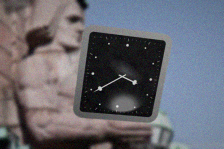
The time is 3h39
